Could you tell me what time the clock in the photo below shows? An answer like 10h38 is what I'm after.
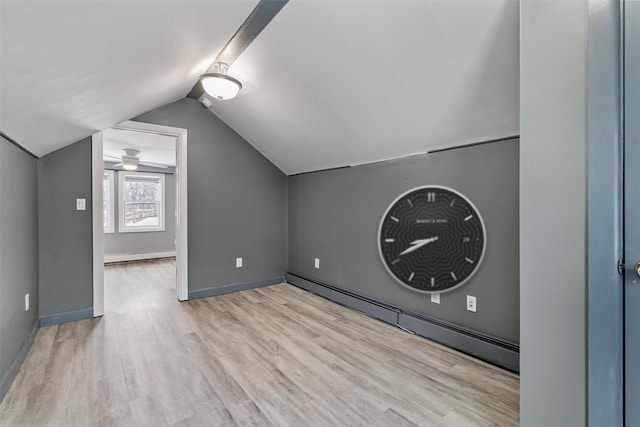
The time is 8h41
